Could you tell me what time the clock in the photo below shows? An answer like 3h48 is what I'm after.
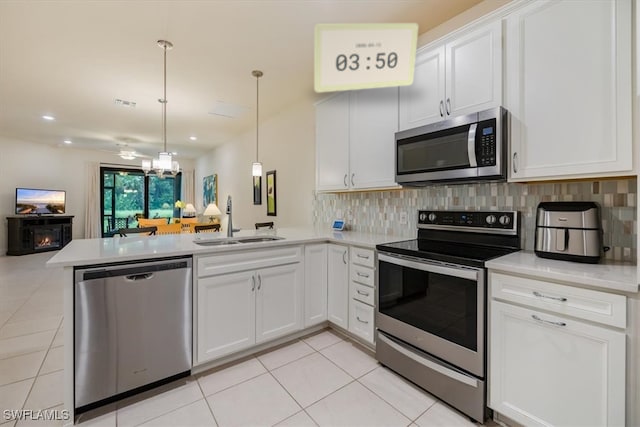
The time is 3h50
